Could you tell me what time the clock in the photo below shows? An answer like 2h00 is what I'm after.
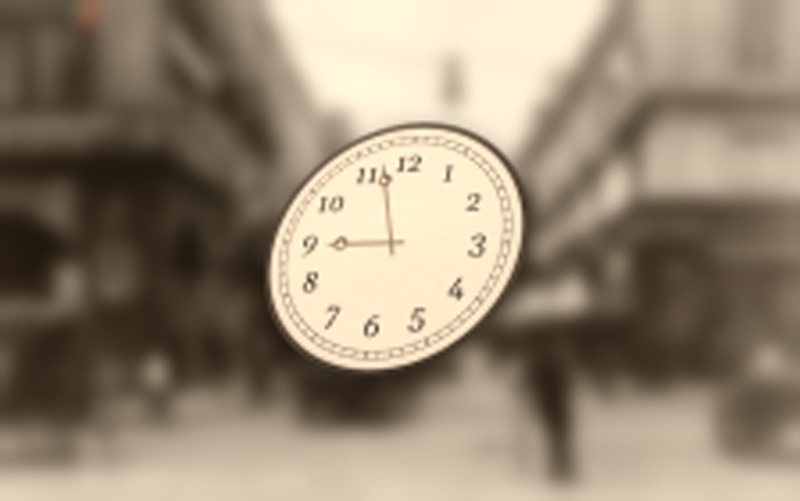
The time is 8h57
